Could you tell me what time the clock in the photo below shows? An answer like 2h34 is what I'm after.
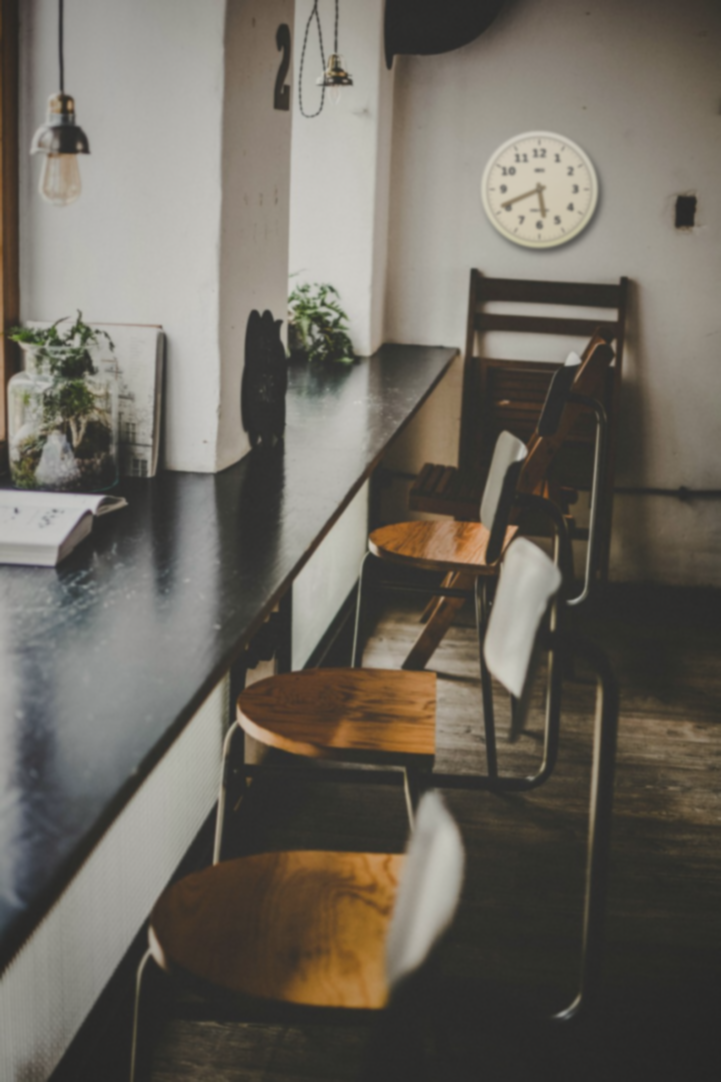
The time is 5h41
